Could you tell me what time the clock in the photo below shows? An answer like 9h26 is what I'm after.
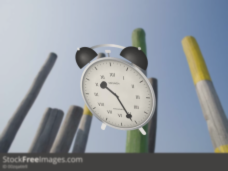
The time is 10h26
